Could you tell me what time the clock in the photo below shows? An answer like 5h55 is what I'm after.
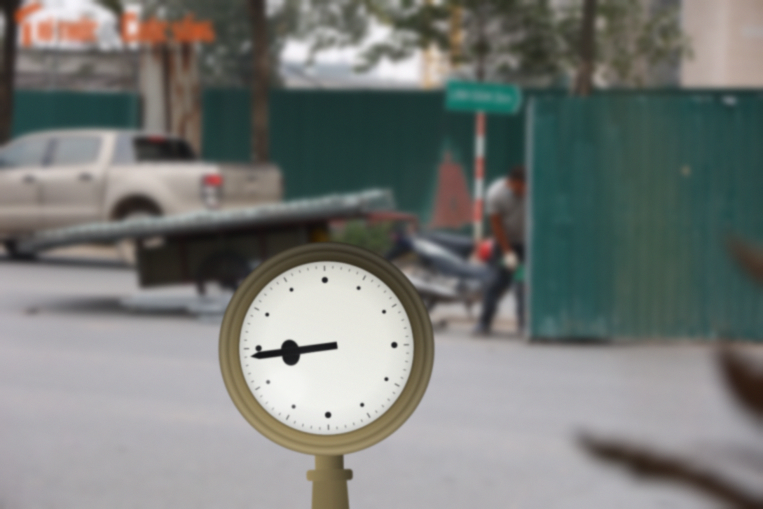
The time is 8h44
